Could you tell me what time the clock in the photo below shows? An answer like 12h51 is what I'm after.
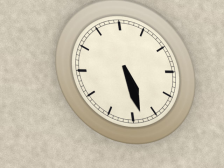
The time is 5h28
